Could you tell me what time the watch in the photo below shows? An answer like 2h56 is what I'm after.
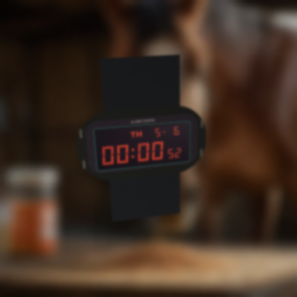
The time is 0h00
